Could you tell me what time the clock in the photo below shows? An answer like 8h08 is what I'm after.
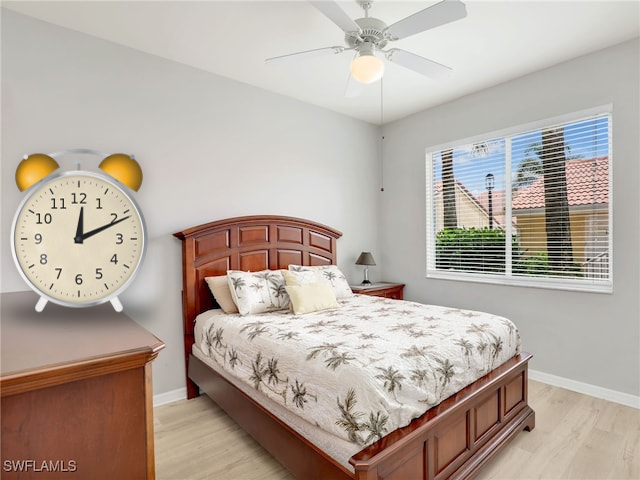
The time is 12h11
